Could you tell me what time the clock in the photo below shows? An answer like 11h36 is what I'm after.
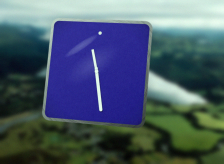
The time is 11h28
